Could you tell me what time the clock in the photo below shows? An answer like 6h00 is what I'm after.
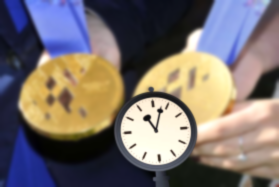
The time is 11h03
